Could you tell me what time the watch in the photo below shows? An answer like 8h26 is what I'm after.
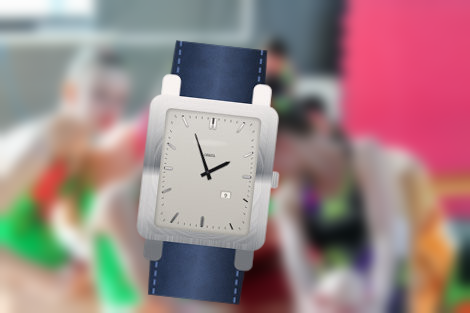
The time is 1h56
